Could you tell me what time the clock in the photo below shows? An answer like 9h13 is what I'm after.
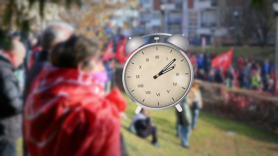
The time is 2h08
